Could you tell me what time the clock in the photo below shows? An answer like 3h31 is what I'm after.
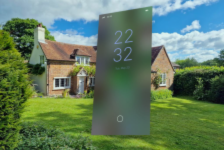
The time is 22h32
